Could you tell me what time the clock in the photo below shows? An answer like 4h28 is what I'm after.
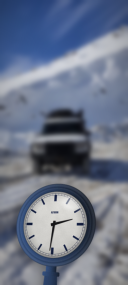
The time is 2h31
